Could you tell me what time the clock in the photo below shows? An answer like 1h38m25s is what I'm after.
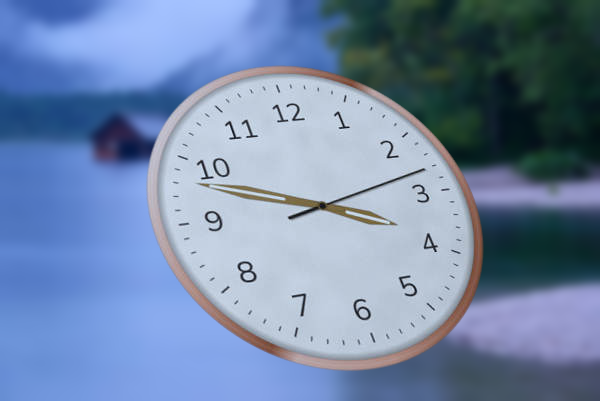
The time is 3h48m13s
